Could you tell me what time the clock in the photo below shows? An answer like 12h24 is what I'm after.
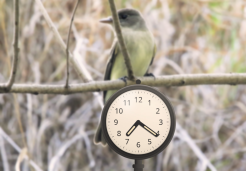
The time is 7h21
